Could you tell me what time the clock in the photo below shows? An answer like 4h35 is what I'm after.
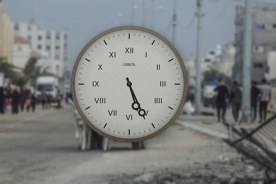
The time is 5h26
